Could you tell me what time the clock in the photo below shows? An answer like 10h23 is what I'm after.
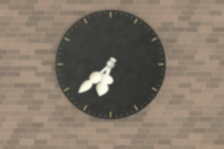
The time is 6h38
